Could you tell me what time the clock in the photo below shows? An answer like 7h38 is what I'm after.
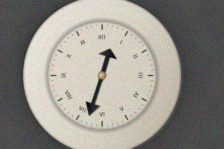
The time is 12h33
